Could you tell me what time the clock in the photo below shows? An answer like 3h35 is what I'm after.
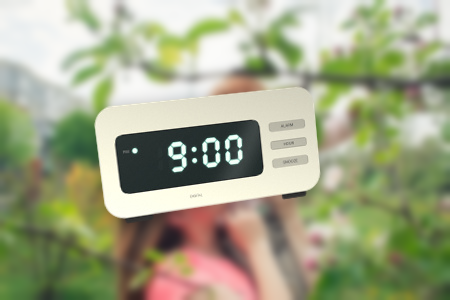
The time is 9h00
